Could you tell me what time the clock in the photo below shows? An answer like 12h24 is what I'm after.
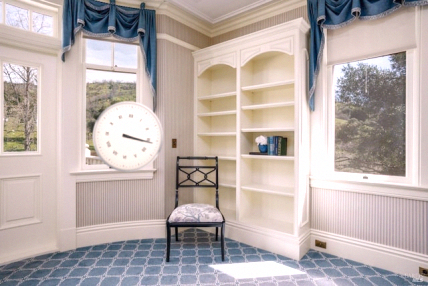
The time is 3h16
